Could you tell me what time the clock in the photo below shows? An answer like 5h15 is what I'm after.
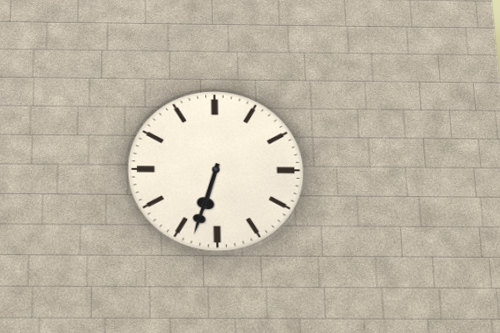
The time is 6h33
